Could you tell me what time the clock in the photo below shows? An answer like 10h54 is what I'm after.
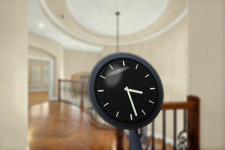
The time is 3h28
